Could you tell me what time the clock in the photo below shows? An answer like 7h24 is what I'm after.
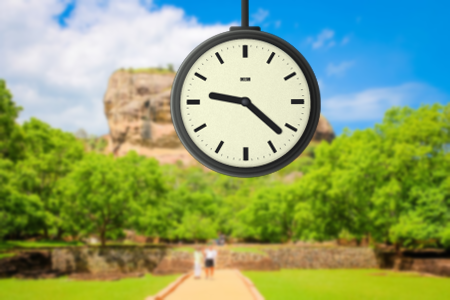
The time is 9h22
